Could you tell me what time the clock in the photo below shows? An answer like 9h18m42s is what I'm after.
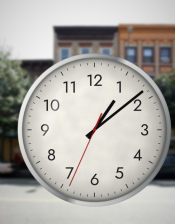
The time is 1h08m34s
